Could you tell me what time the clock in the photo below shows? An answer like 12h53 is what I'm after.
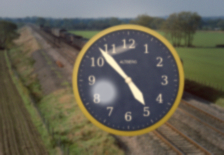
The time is 4h53
